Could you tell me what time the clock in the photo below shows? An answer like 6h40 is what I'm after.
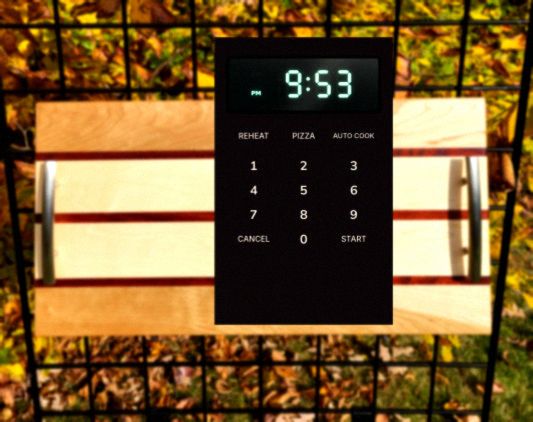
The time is 9h53
